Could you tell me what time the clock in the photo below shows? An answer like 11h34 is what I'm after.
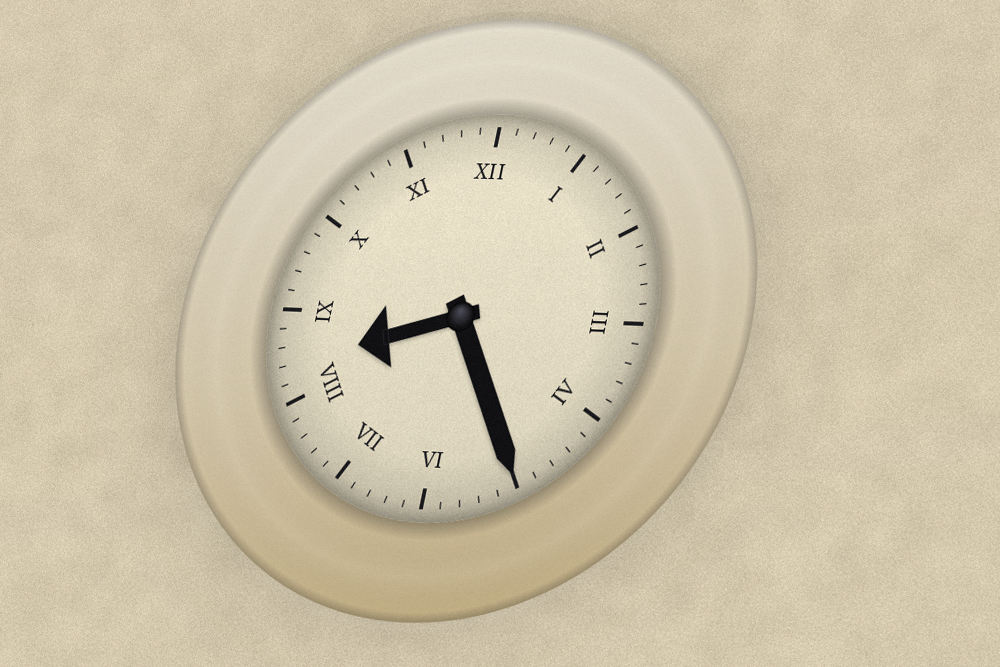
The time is 8h25
